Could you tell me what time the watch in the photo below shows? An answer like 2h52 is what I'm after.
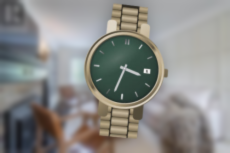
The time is 3h33
